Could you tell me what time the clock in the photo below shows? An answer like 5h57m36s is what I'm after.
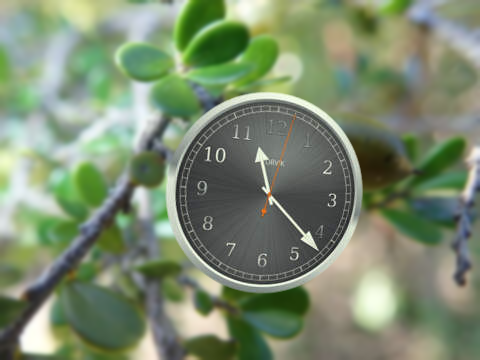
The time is 11h22m02s
